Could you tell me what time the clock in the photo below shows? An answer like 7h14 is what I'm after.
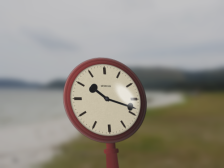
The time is 10h18
